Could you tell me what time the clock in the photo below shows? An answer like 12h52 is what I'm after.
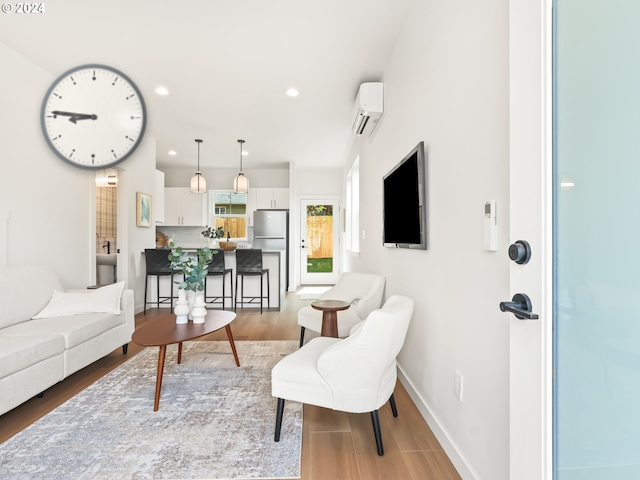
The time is 8h46
